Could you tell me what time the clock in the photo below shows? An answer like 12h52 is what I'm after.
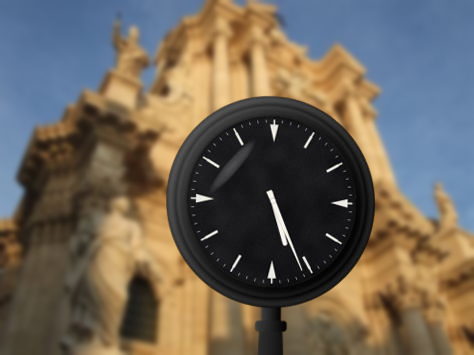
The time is 5h26
